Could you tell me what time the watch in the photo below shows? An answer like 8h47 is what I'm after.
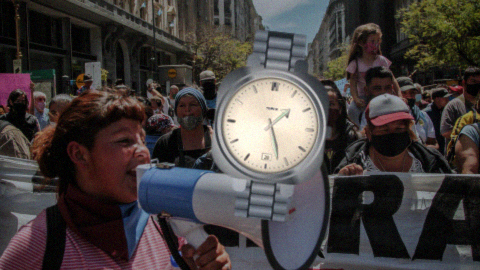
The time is 1h27
